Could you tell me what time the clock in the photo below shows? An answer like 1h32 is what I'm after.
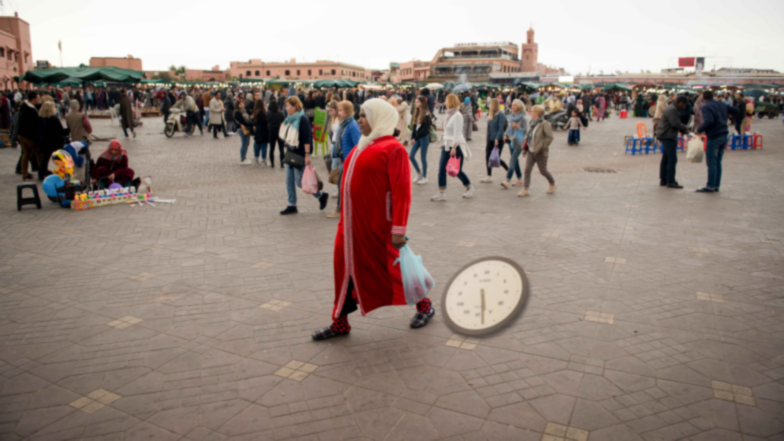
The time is 5h28
